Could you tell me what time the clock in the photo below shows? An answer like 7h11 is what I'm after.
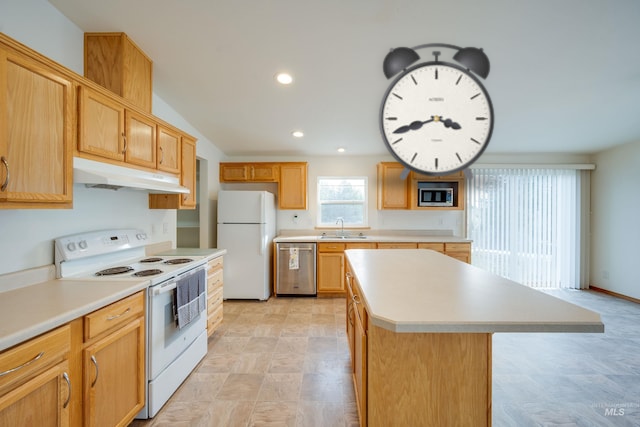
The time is 3h42
